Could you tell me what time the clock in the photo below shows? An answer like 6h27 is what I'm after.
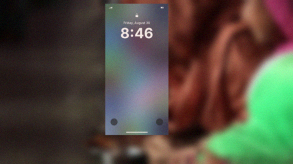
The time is 8h46
